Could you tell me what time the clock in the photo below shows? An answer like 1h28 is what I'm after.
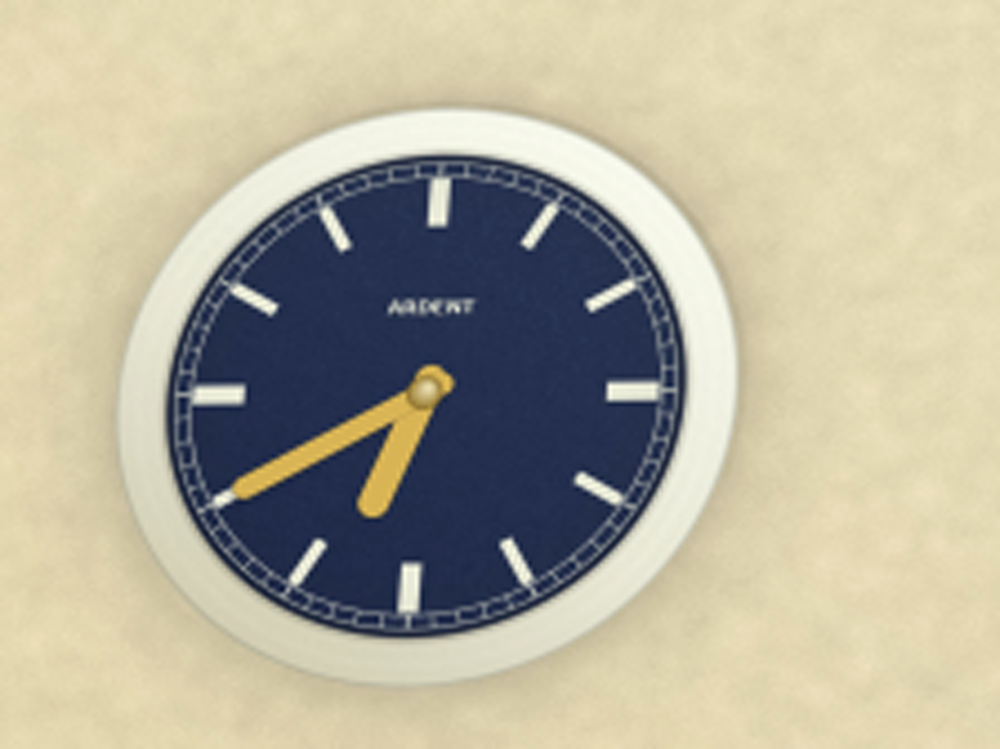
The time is 6h40
